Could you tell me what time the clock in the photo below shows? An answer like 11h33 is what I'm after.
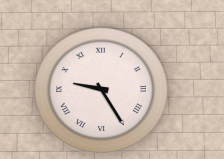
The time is 9h25
